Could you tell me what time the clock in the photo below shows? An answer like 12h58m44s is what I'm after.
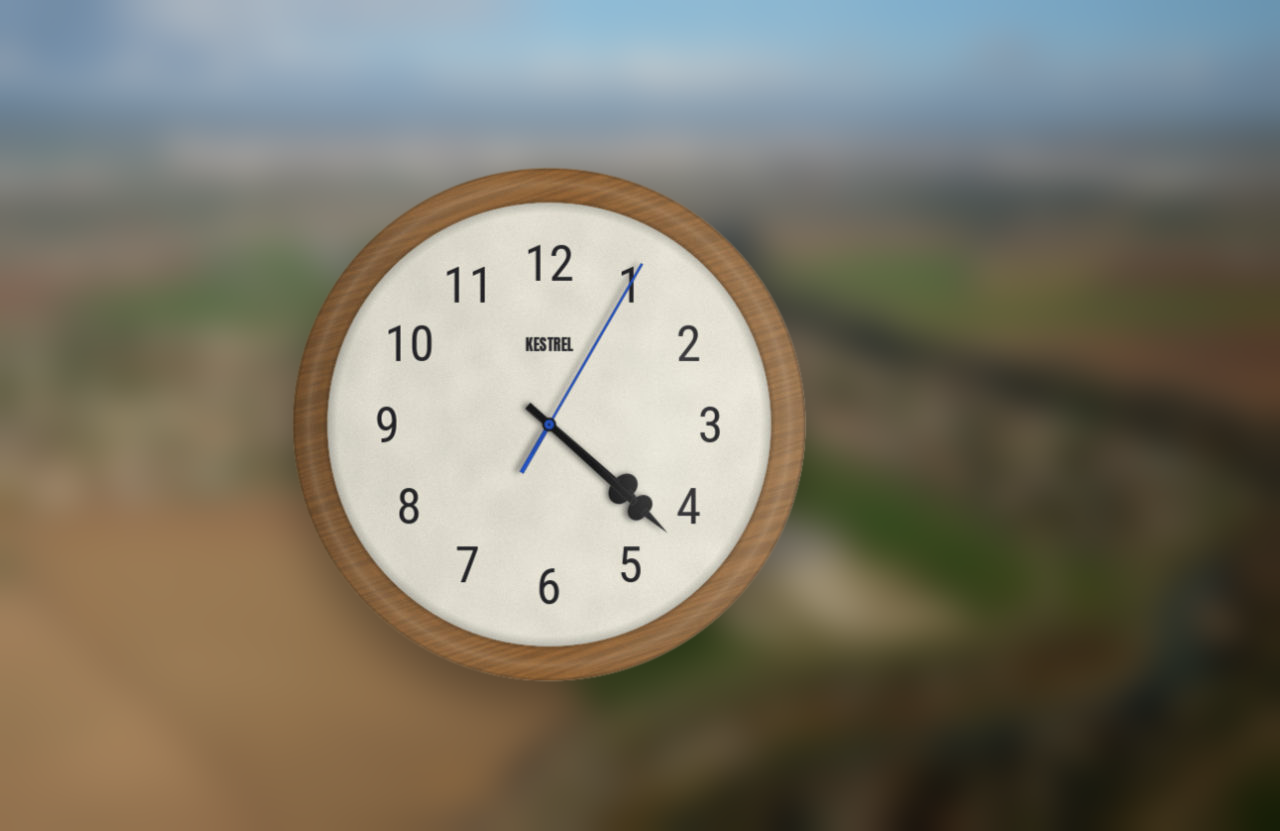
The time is 4h22m05s
